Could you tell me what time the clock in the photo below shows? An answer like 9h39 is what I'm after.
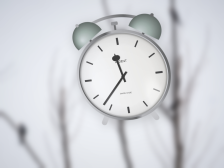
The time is 11h37
